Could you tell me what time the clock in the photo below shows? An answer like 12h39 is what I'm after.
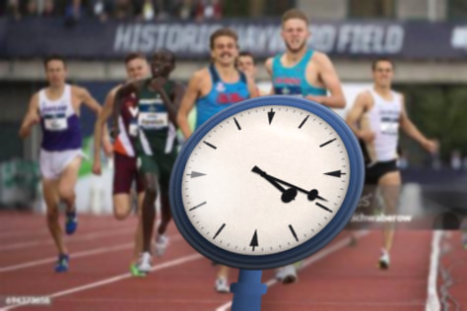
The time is 4h19
